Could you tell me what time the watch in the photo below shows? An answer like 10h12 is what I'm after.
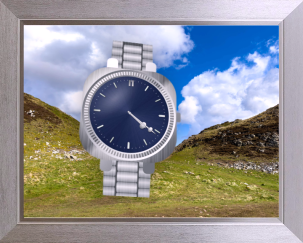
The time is 4h21
